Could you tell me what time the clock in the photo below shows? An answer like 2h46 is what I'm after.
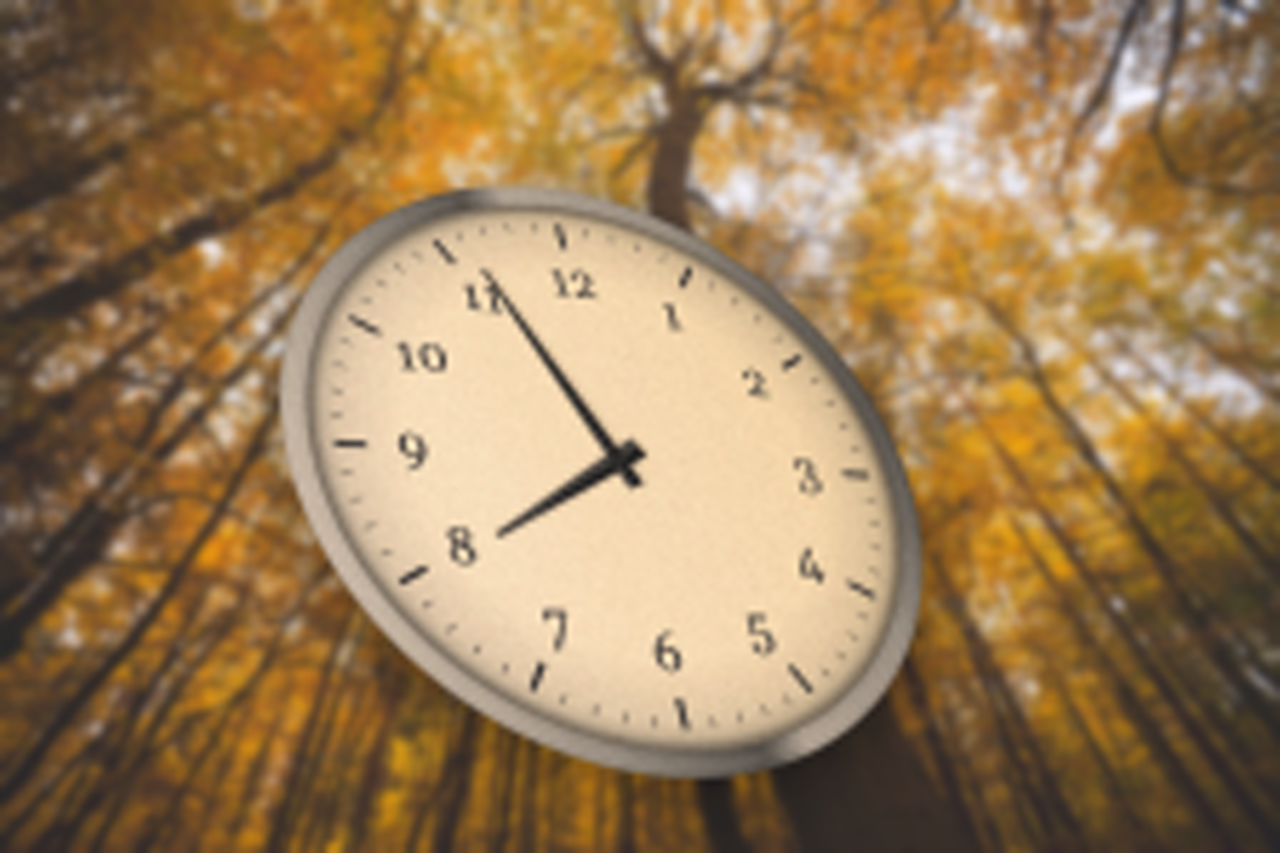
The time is 7h56
